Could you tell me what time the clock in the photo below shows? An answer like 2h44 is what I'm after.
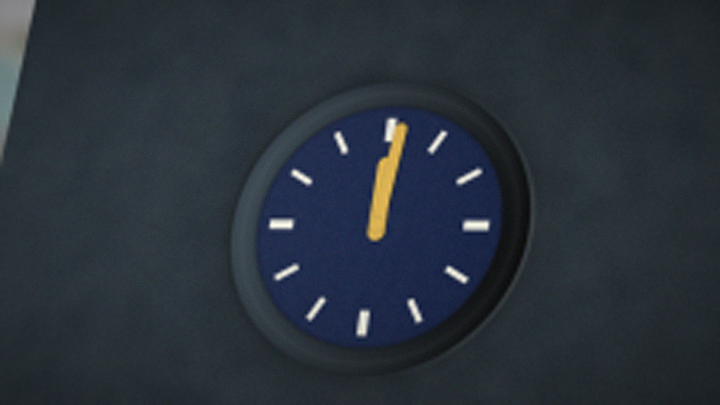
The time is 12h01
